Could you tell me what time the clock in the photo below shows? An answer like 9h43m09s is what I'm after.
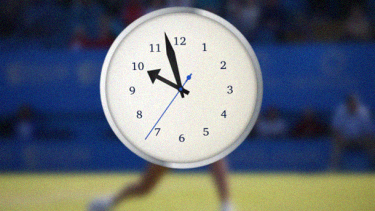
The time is 9h57m36s
